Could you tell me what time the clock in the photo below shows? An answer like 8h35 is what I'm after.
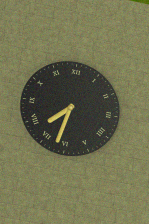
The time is 7h32
